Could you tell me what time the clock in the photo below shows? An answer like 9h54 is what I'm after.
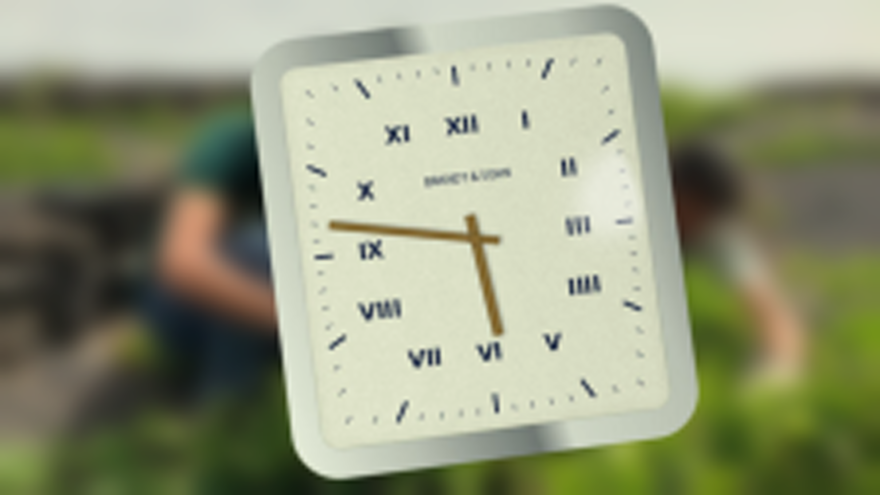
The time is 5h47
